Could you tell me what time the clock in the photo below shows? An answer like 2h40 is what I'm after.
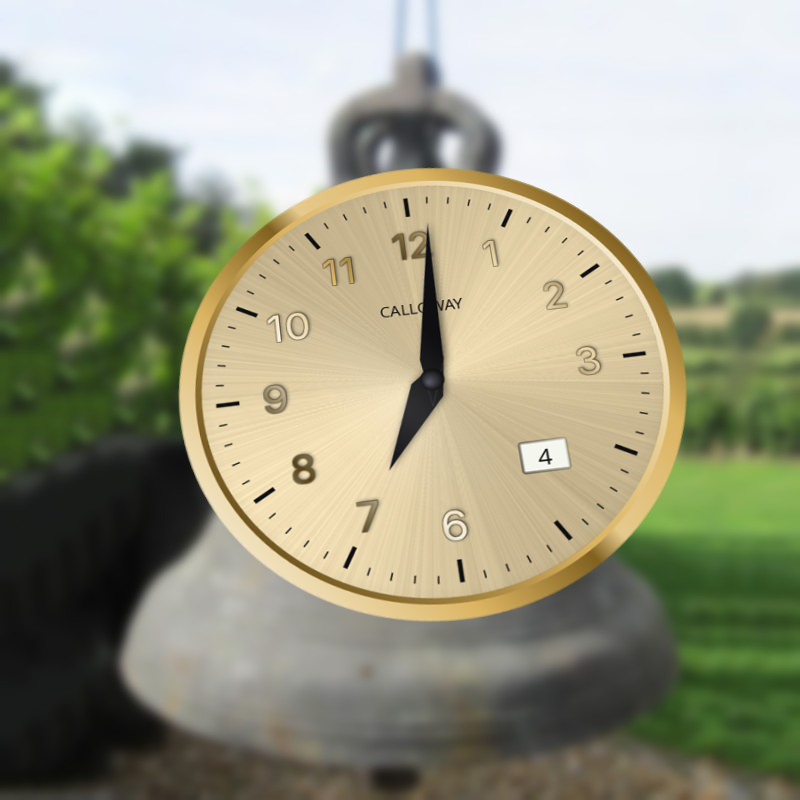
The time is 7h01
